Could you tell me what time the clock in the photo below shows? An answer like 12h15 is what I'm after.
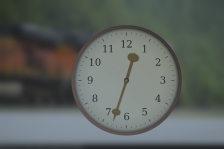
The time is 12h33
